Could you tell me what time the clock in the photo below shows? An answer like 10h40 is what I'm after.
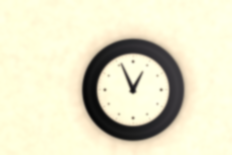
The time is 12h56
